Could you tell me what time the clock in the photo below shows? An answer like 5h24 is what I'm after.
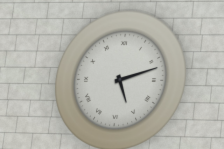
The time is 5h12
